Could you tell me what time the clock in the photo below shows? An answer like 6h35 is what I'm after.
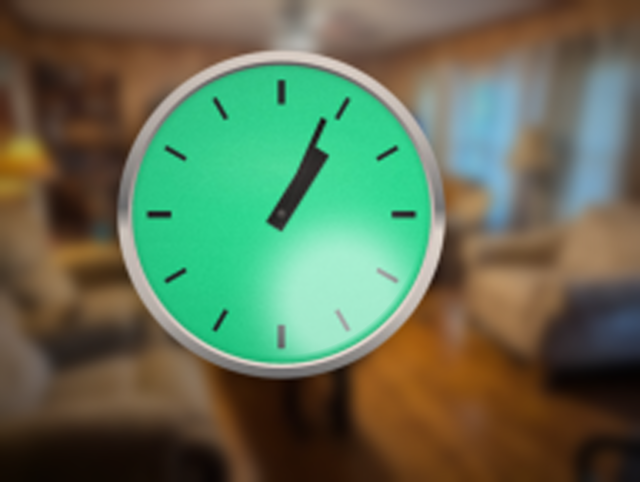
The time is 1h04
